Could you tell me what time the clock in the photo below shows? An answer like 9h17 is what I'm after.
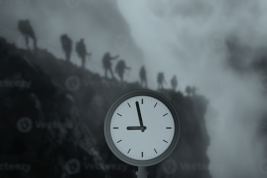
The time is 8h58
